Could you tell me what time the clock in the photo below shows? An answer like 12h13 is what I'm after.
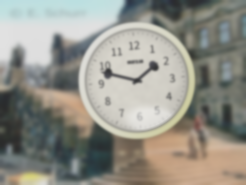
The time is 1h48
